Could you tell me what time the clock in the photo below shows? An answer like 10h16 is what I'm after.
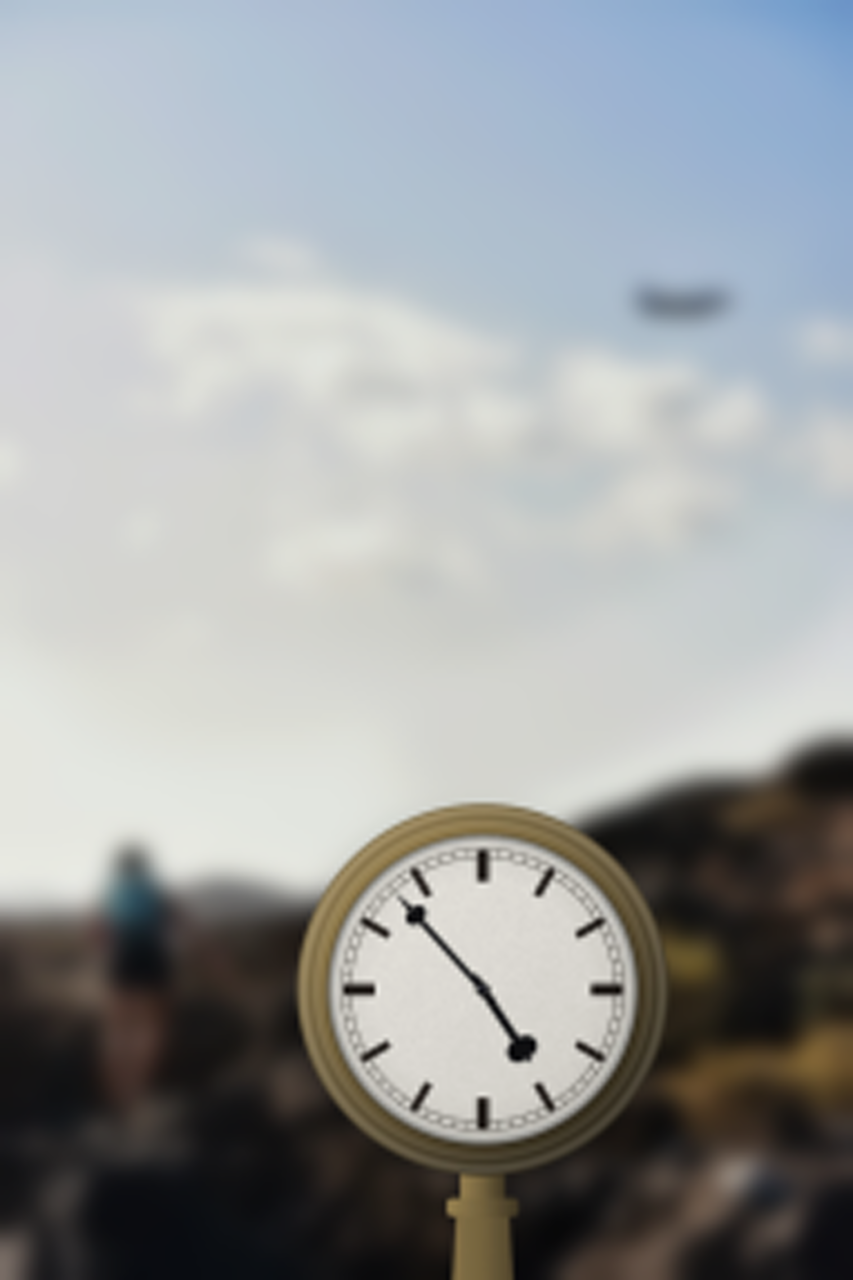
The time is 4h53
